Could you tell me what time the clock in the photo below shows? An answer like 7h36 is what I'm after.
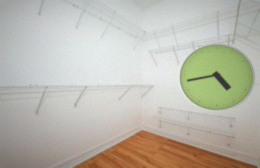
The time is 4h43
